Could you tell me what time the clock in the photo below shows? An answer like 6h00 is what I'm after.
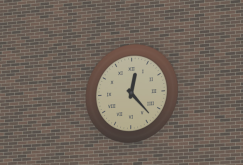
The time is 12h23
